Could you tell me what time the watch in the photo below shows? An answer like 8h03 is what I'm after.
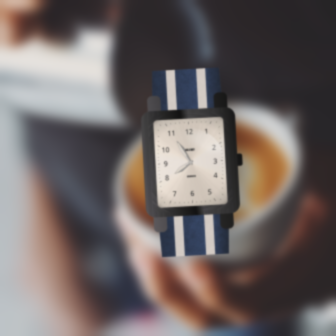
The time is 7h55
